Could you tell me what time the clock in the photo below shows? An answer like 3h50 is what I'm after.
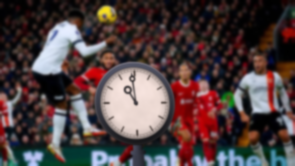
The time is 10h59
